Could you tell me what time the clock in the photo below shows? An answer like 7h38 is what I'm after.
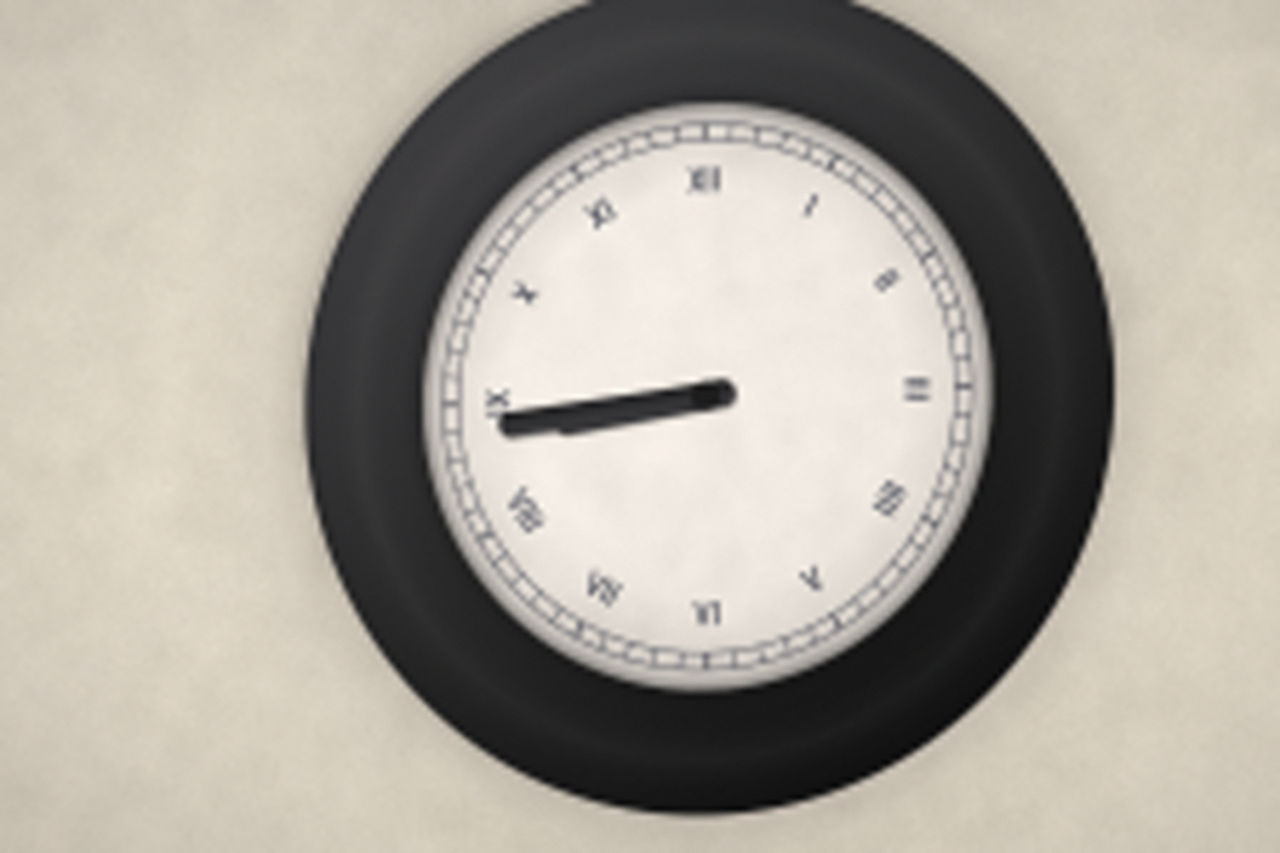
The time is 8h44
